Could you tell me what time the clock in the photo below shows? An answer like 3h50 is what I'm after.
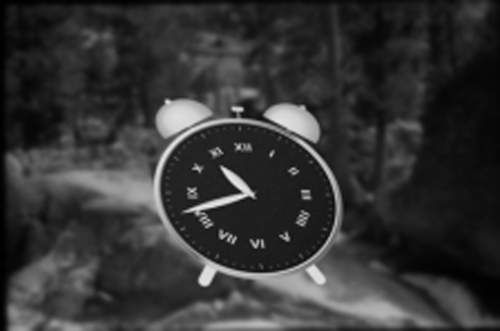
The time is 10h42
